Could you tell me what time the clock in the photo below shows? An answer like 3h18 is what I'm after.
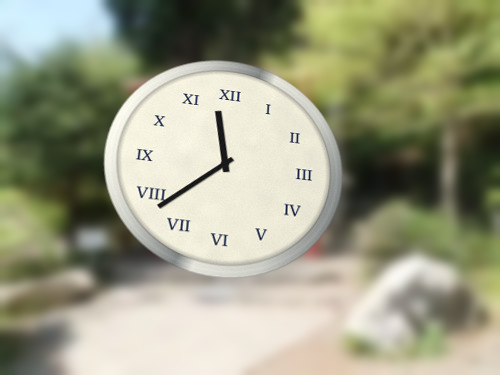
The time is 11h38
